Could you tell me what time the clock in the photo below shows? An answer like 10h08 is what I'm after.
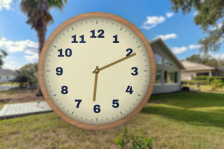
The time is 6h11
